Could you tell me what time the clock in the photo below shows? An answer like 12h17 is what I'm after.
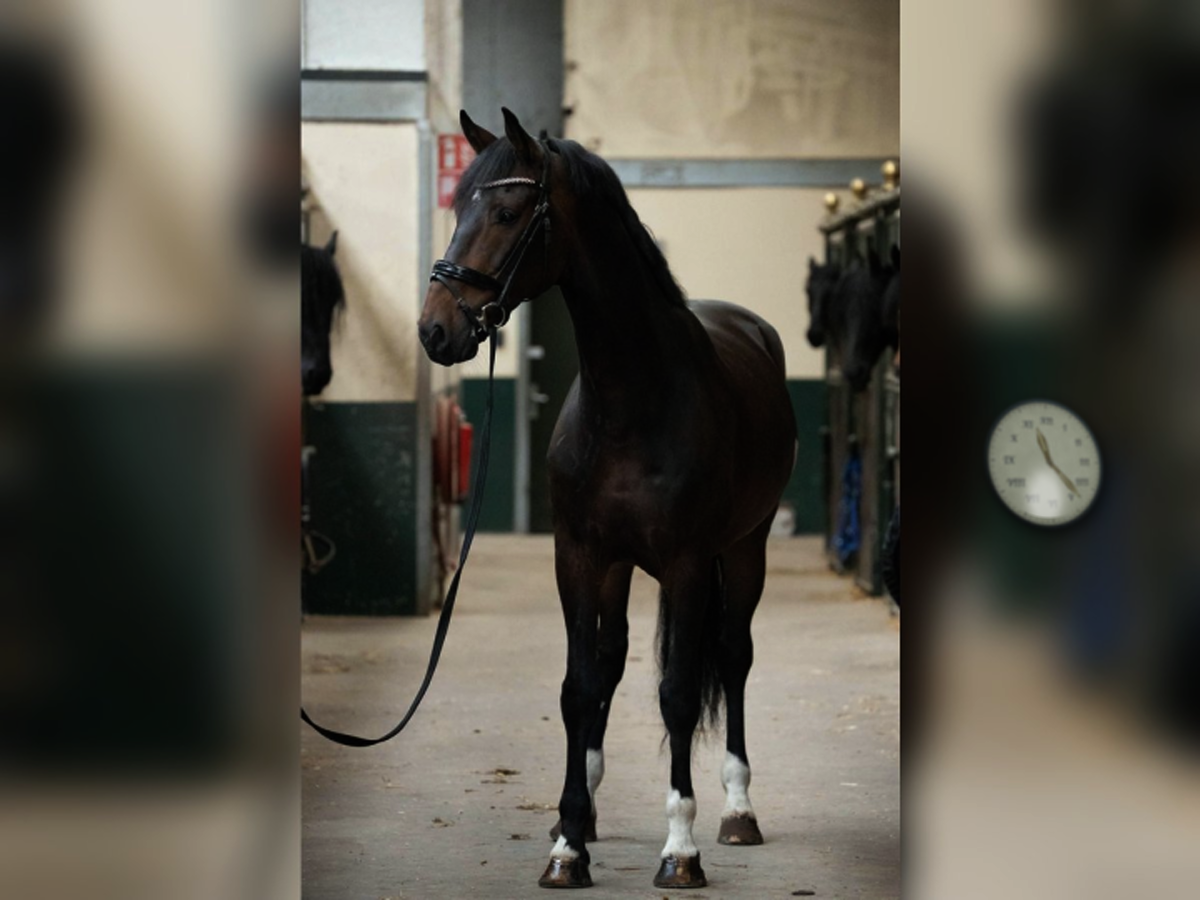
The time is 11h23
